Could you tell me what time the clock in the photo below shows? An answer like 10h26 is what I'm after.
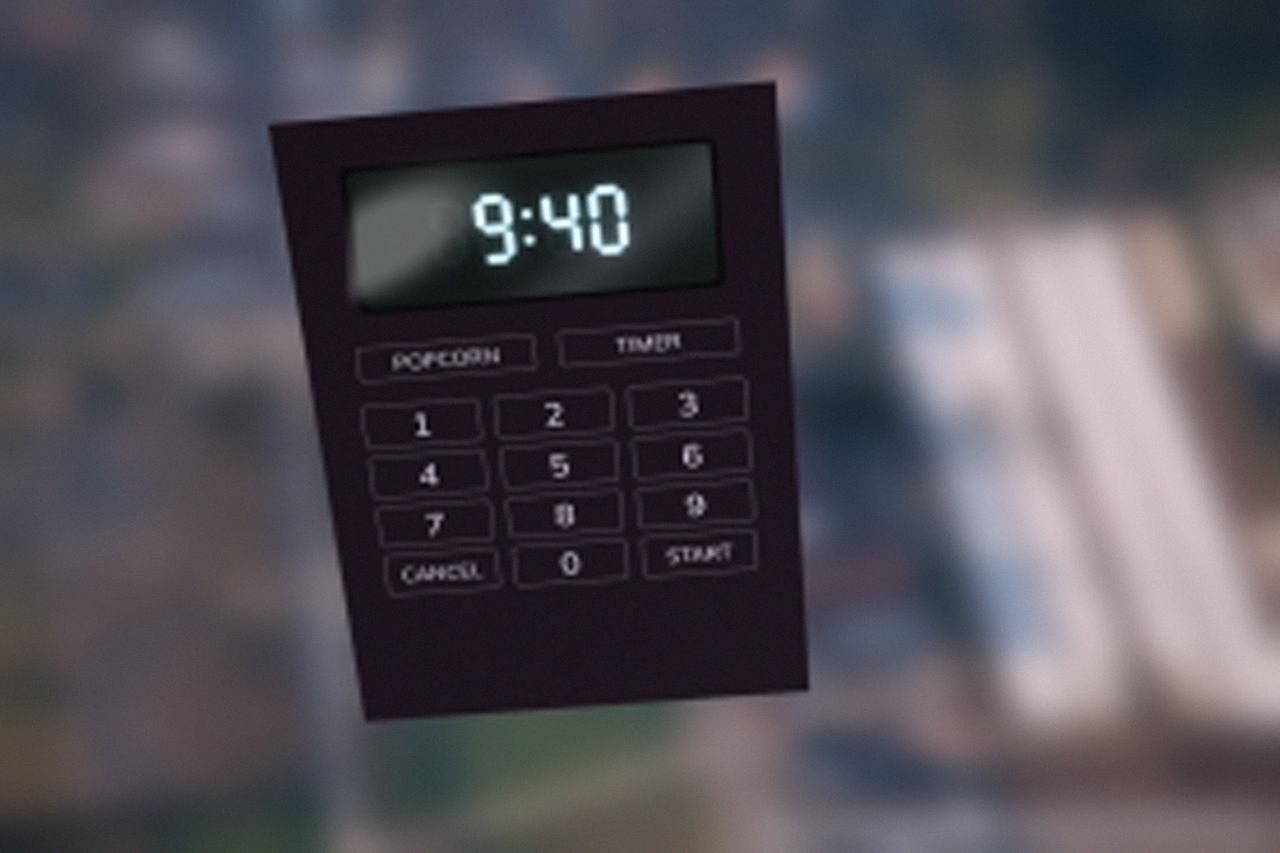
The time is 9h40
